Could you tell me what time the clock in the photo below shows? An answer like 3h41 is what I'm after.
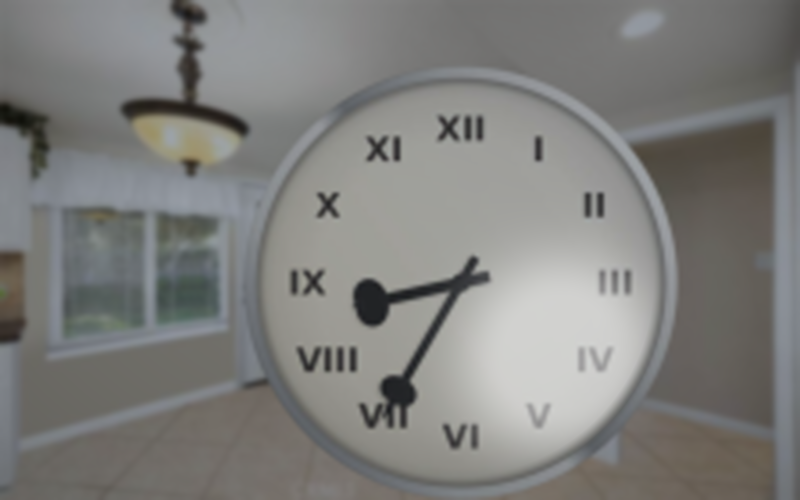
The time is 8h35
